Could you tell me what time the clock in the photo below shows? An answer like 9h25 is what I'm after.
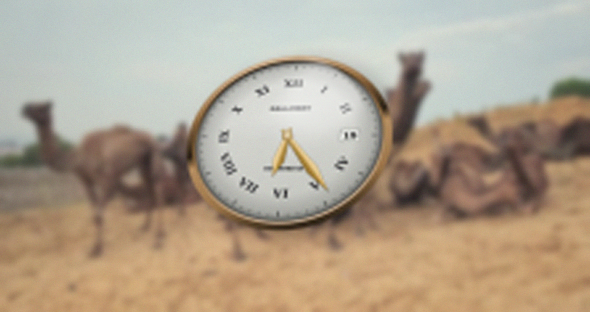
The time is 6h24
